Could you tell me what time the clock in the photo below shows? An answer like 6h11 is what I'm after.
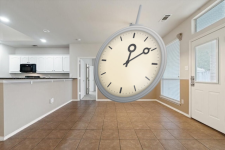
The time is 12h09
